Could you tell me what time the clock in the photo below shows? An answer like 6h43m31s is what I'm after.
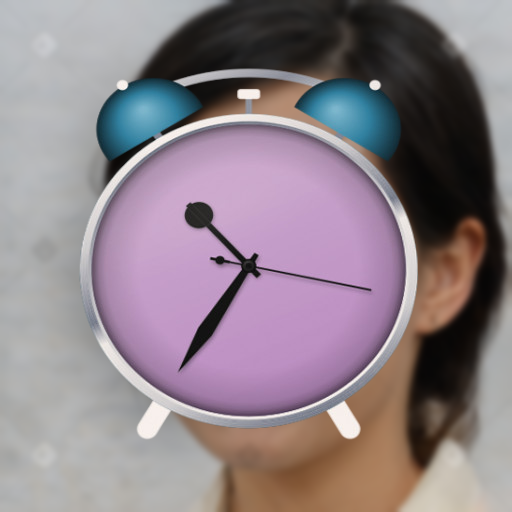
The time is 10h35m17s
